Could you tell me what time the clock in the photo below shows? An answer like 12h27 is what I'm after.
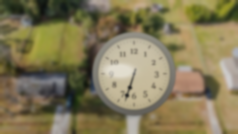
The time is 6h33
